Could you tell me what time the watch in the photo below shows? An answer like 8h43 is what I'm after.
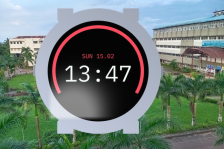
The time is 13h47
